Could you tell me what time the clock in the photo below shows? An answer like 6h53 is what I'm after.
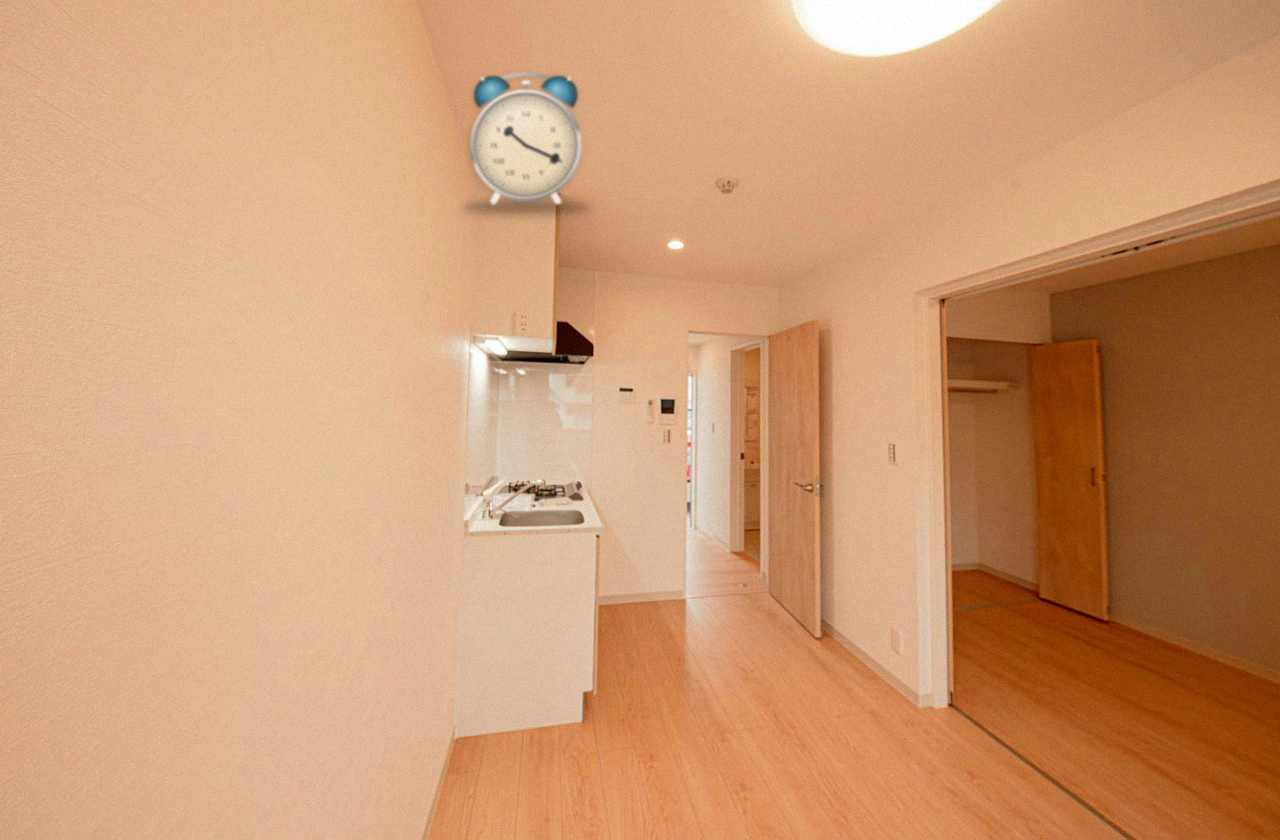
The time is 10h19
